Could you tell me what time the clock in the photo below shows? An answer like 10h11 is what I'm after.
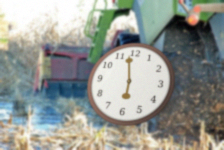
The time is 5h58
